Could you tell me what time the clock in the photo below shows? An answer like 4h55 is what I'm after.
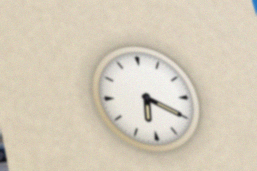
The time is 6h20
